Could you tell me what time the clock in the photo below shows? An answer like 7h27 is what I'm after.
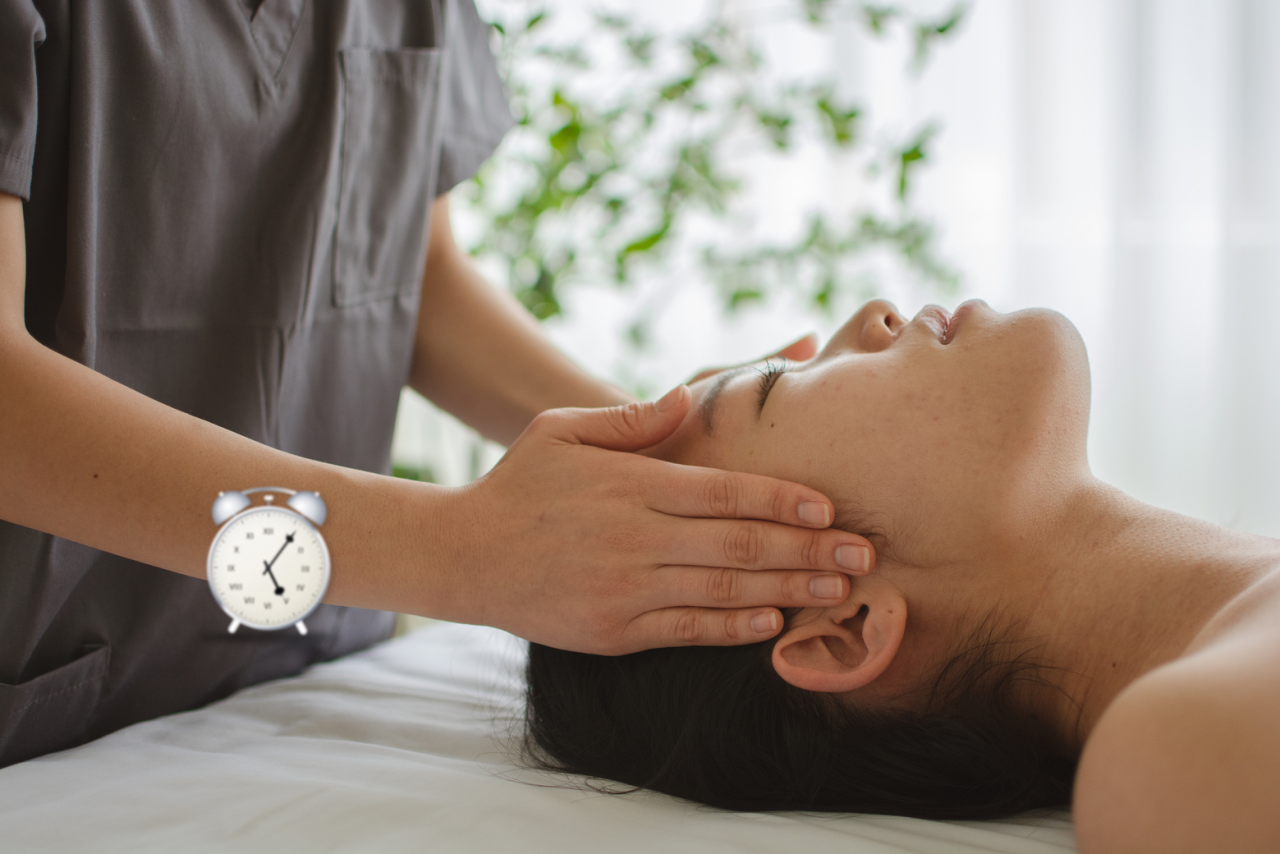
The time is 5h06
